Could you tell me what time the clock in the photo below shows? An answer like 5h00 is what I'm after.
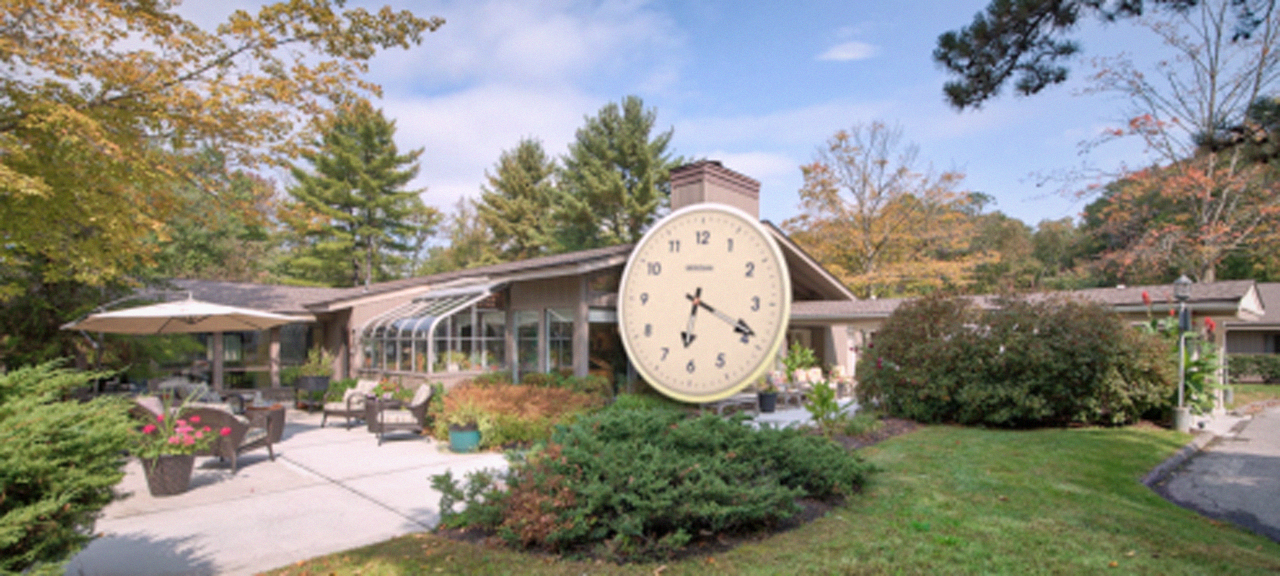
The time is 6h19
